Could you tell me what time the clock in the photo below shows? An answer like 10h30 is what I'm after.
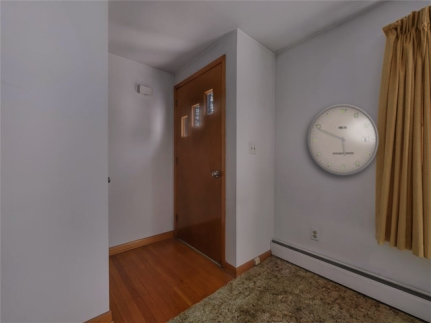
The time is 5h49
